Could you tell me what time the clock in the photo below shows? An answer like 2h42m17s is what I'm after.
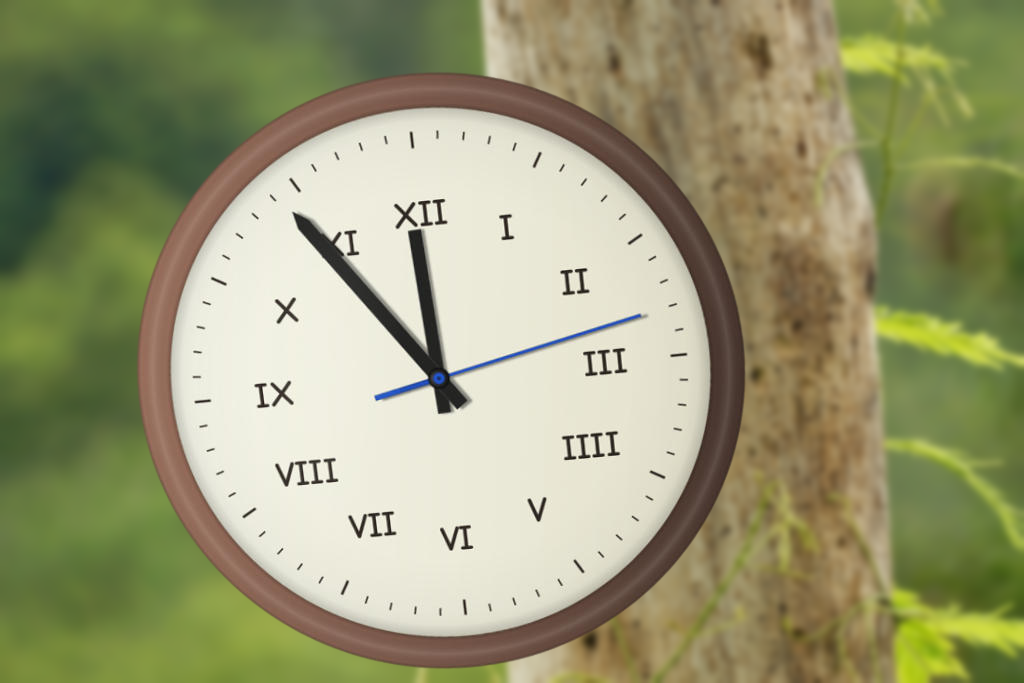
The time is 11h54m13s
